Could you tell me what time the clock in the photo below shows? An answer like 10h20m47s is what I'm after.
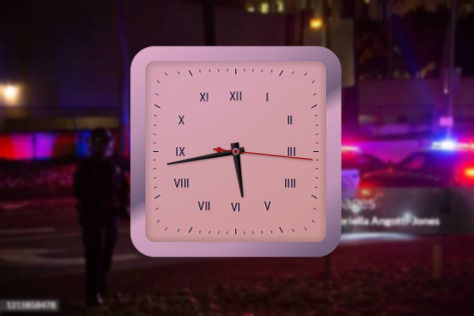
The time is 5h43m16s
